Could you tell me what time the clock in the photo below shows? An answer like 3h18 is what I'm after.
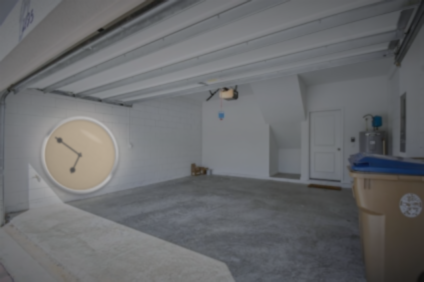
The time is 6h51
